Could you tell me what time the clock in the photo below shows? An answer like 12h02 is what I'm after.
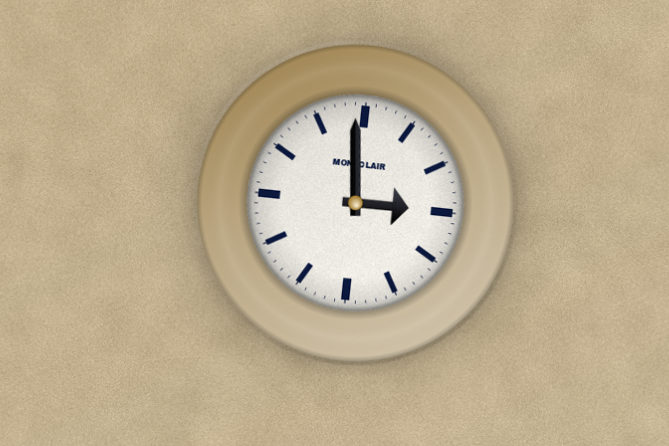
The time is 2h59
